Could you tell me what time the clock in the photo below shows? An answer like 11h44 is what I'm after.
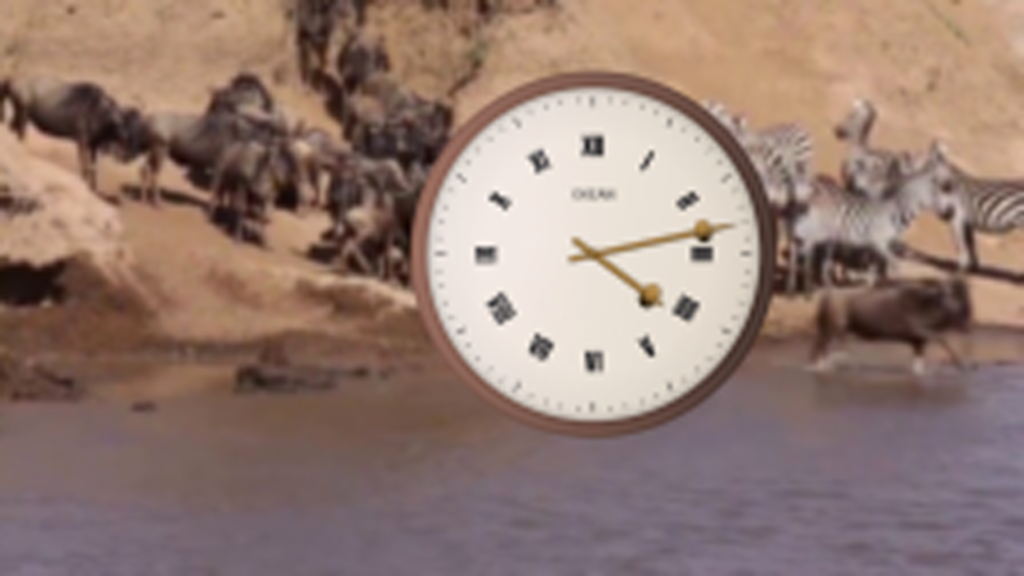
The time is 4h13
